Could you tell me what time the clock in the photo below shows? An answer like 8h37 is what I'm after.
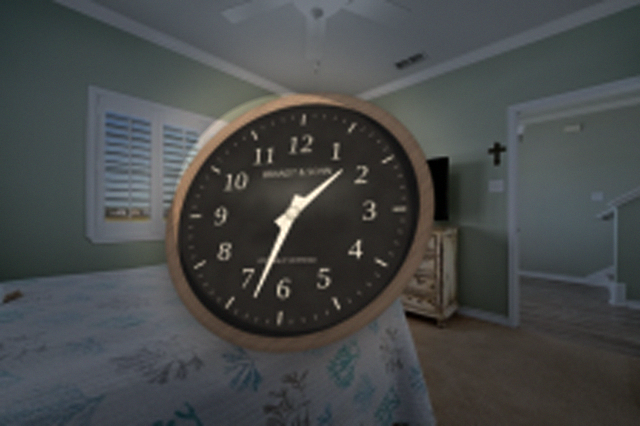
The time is 1h33
